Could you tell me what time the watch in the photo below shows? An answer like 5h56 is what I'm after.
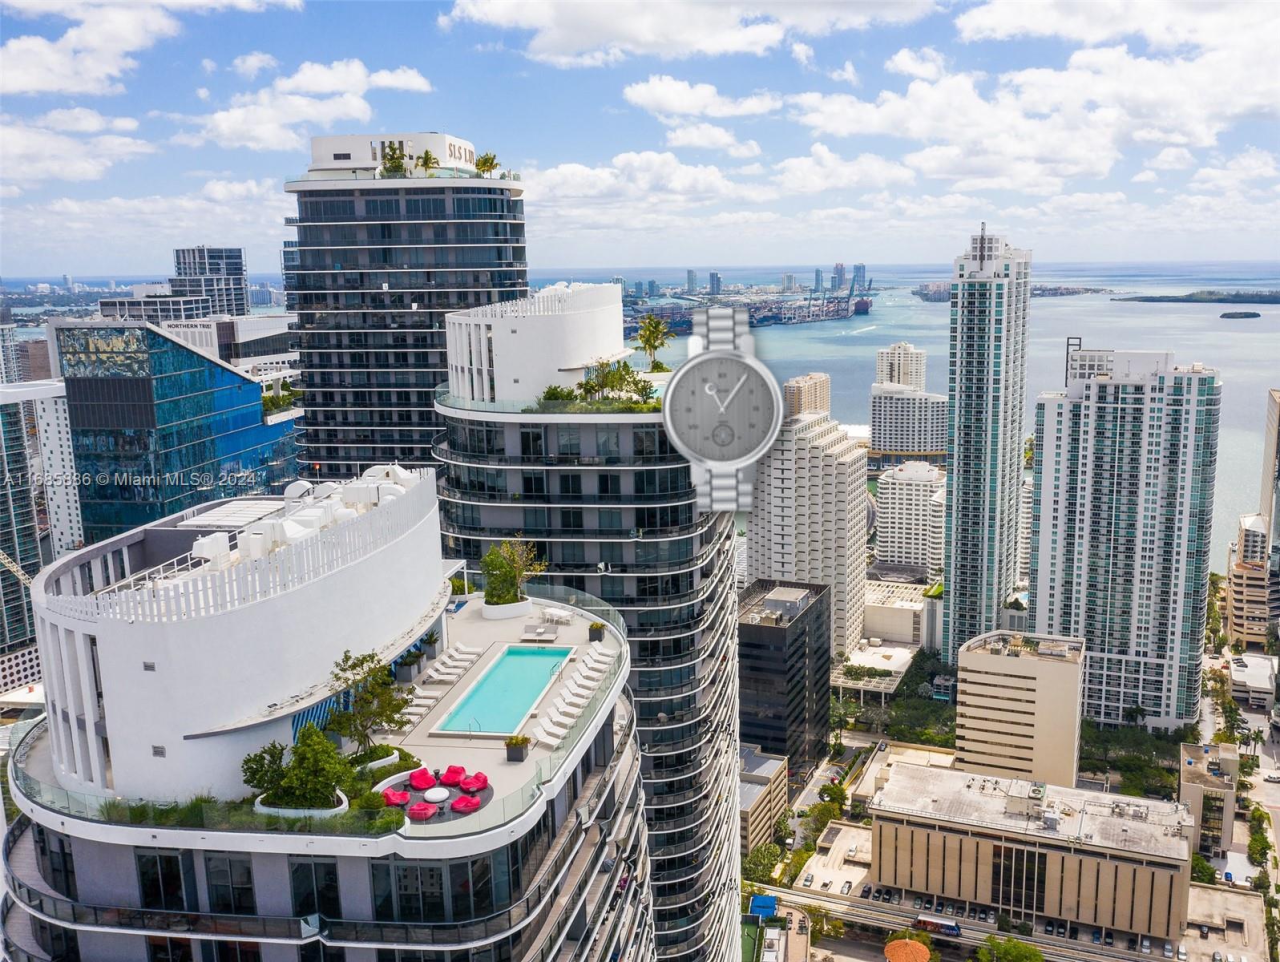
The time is 11h06
